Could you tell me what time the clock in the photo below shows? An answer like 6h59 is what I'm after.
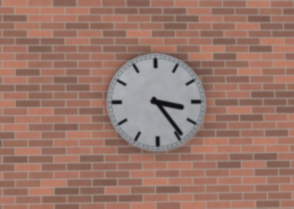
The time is 3h24
